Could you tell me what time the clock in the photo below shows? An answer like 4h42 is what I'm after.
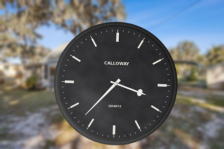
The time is 3h37
